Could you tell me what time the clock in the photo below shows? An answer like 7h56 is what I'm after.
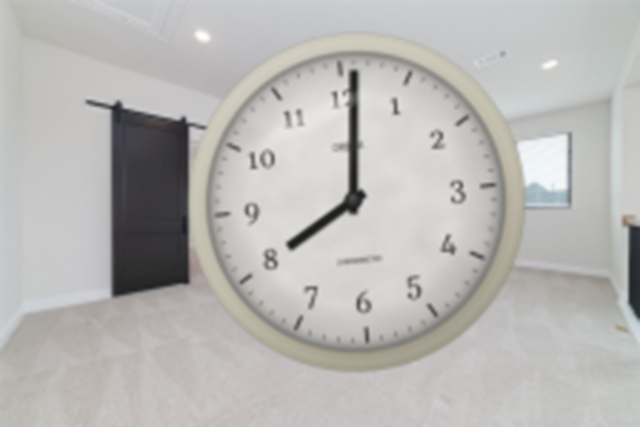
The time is 8h01
